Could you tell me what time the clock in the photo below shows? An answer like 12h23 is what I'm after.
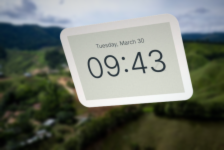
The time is 9h43
